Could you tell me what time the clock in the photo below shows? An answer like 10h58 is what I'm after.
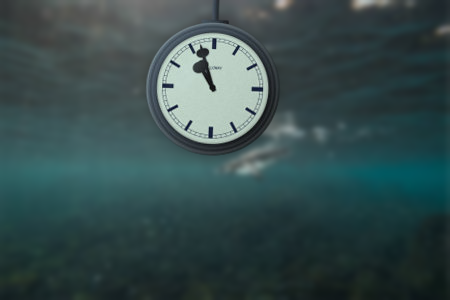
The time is 10h57
